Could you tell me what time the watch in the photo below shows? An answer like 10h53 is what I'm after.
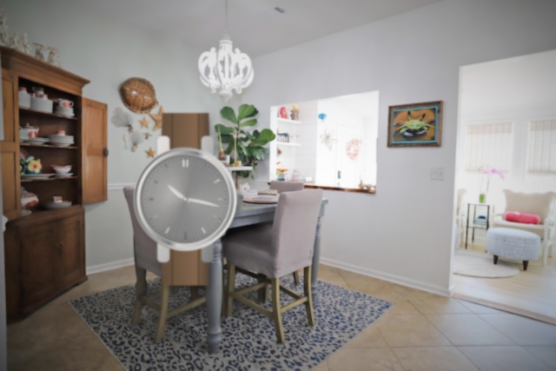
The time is 10h17
